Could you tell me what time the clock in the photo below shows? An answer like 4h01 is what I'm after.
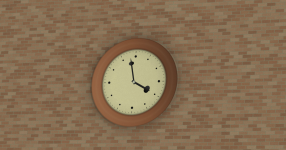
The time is 3h58
